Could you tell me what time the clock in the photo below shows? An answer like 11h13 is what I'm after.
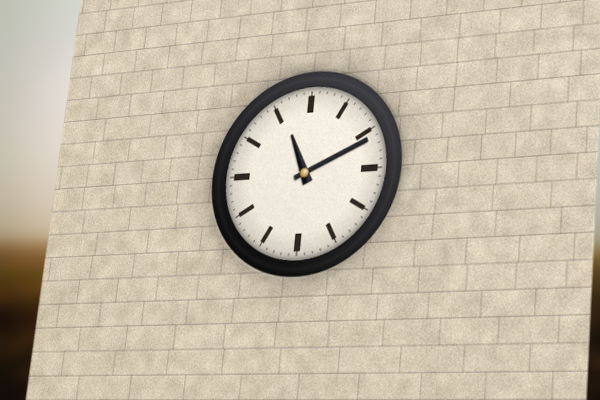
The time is 11h11
